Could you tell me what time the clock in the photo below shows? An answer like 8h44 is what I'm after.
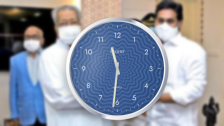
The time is 11h31
